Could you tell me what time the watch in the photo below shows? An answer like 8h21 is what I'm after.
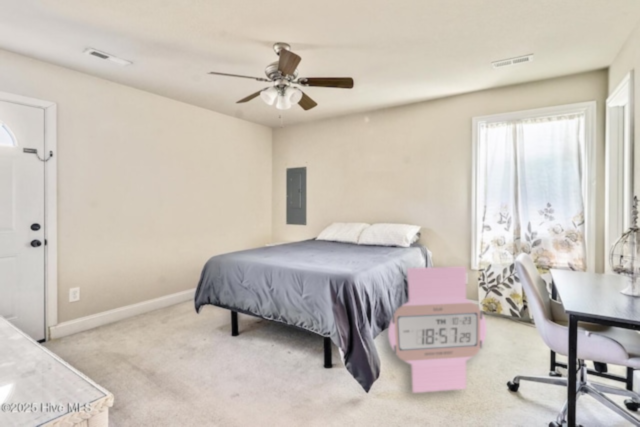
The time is 18h57
